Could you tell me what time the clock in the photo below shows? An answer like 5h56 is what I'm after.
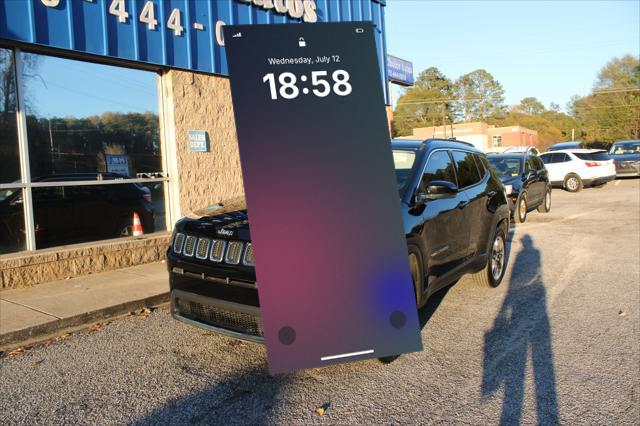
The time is 18h58
